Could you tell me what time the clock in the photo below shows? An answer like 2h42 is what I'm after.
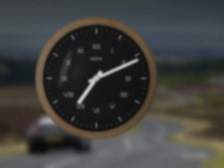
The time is 7h11
